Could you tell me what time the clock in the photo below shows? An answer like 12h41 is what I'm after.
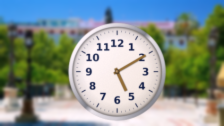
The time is 5h10
